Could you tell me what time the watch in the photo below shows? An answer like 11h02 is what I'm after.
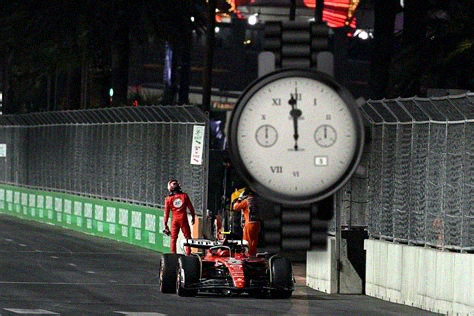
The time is 11h59
